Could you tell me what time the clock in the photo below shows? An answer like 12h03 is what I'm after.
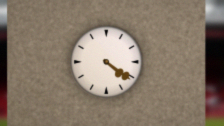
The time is 4h21
